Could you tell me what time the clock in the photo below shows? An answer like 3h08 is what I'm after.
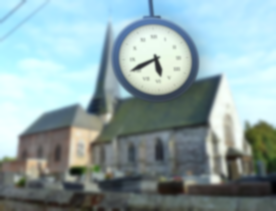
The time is 5h41
